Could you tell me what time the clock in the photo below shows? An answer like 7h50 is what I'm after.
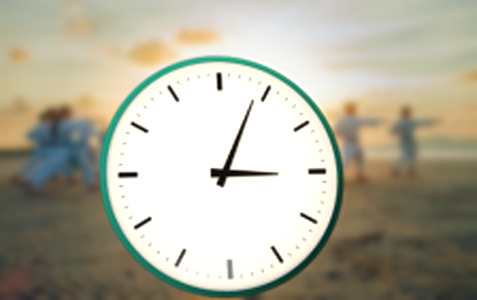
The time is 3h04
